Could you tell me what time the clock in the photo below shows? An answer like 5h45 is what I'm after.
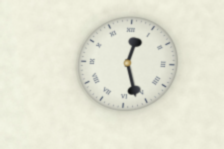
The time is 12h27
